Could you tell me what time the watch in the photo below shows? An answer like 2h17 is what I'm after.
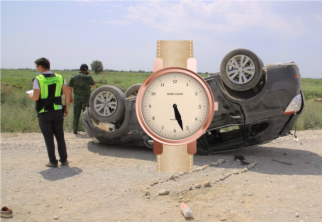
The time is 5h27
